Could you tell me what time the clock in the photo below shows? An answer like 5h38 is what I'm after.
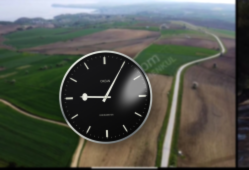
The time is 9h05
